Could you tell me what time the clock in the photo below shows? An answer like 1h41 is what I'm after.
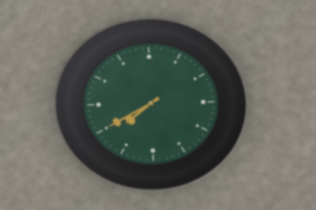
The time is 7h40
